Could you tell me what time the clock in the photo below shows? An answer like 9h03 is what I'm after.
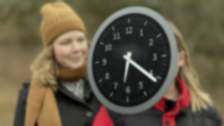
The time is 6h21
